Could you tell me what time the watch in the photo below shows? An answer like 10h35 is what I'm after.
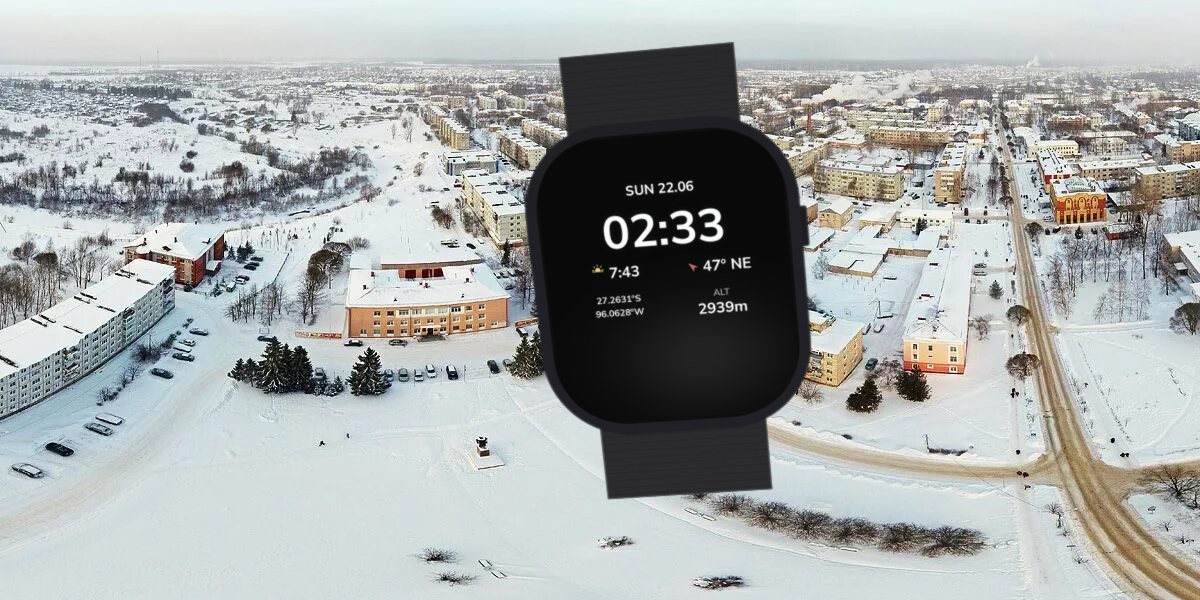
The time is 2h33
